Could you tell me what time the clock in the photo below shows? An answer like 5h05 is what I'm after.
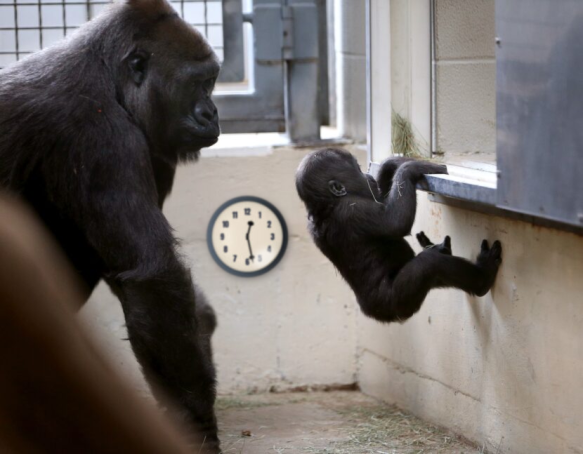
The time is 12h28
